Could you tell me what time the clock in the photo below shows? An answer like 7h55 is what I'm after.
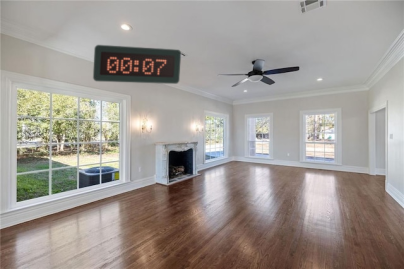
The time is 0h07
